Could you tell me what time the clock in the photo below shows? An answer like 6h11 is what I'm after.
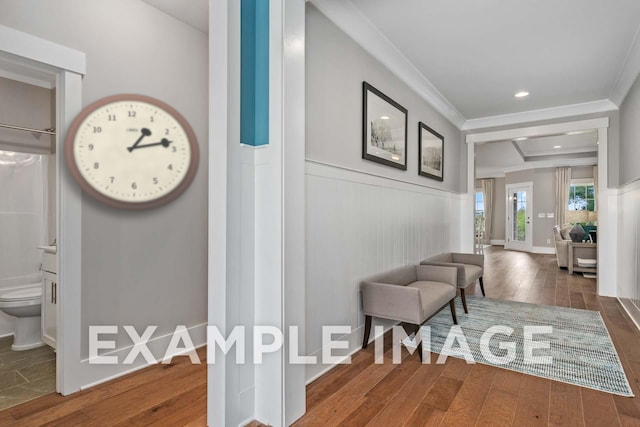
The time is 1h13
